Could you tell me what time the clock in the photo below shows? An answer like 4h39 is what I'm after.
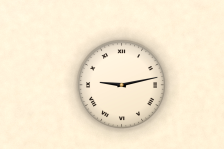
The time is 9h13
